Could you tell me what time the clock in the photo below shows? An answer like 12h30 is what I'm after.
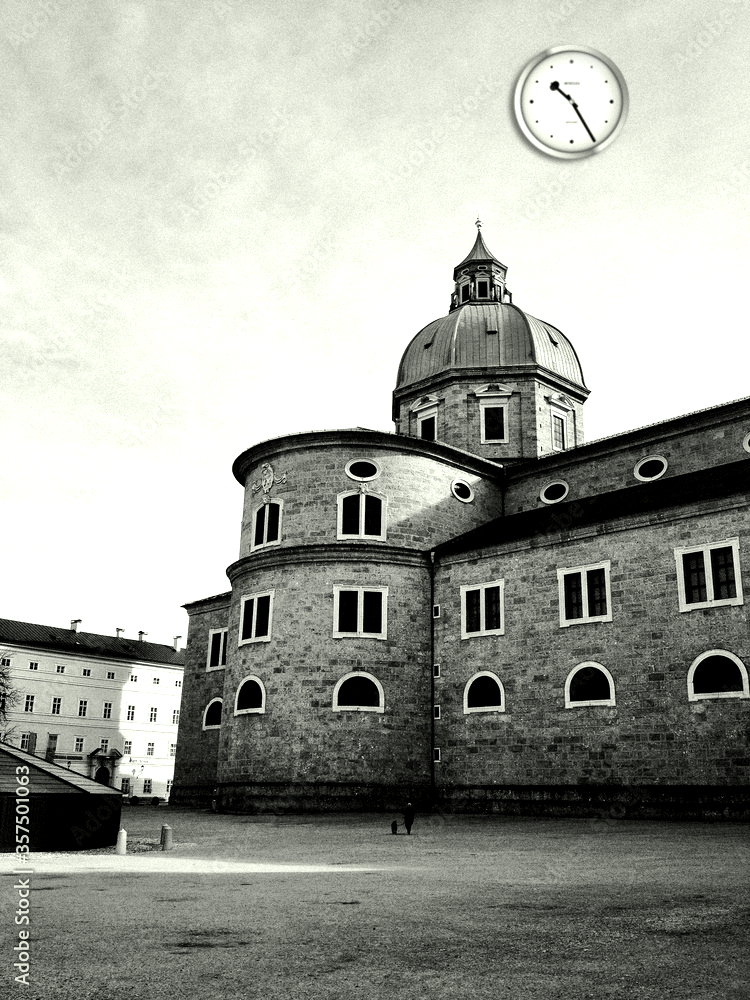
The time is 10h25
